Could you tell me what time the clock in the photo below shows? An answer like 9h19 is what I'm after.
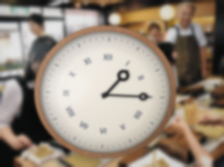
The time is 1h15
